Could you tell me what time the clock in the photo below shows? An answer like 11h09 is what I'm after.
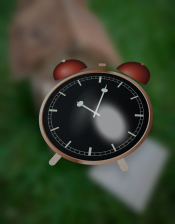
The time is 10h02
